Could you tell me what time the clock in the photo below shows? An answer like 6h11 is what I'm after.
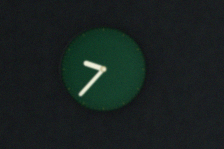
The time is 9h37
